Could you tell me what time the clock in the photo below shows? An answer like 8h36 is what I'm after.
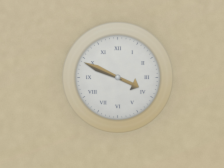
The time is 3h49
